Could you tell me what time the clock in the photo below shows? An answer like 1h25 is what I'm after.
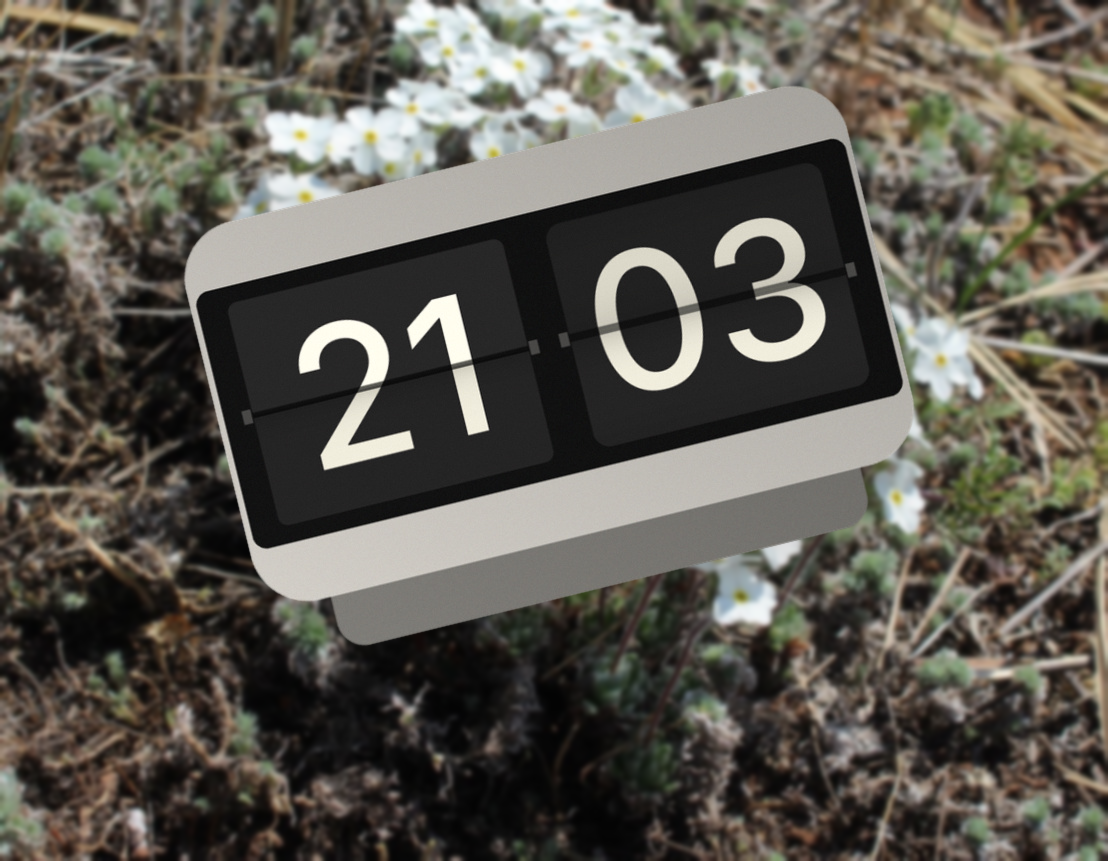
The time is 21h03
